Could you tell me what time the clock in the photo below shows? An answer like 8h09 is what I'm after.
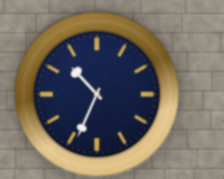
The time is 10h34
